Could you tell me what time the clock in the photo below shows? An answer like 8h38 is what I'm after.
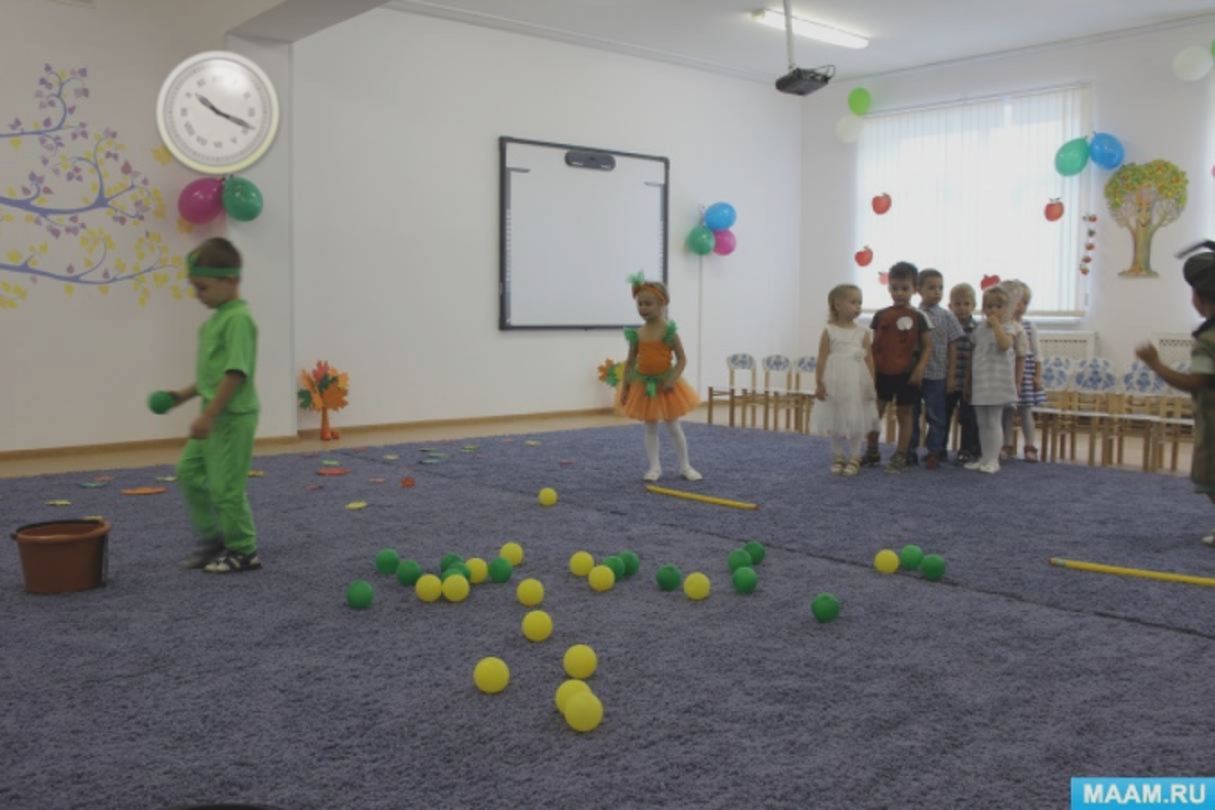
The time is 10h19
